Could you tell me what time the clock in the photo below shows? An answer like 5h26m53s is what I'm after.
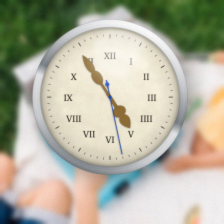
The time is 4h54m28s
